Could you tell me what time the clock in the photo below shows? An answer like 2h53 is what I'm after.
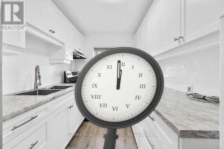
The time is 11h59
